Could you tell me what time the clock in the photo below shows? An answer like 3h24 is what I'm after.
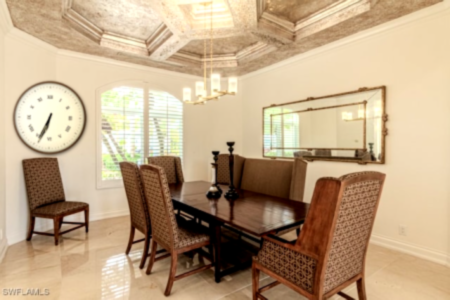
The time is 6h34
